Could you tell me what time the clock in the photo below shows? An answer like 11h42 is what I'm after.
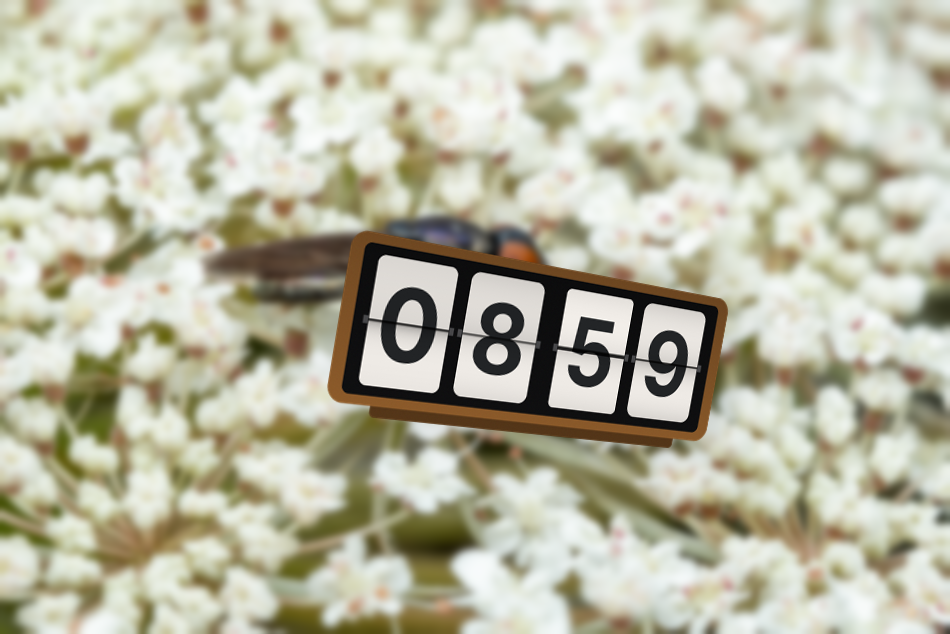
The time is 8h59
